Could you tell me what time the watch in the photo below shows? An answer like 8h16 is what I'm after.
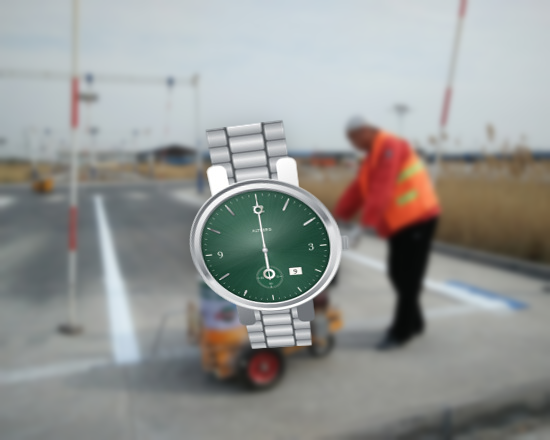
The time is 6h00
